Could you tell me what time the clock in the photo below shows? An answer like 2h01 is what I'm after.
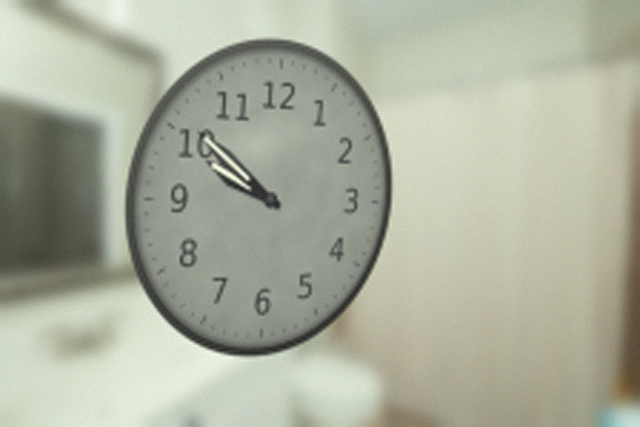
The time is 9h51
